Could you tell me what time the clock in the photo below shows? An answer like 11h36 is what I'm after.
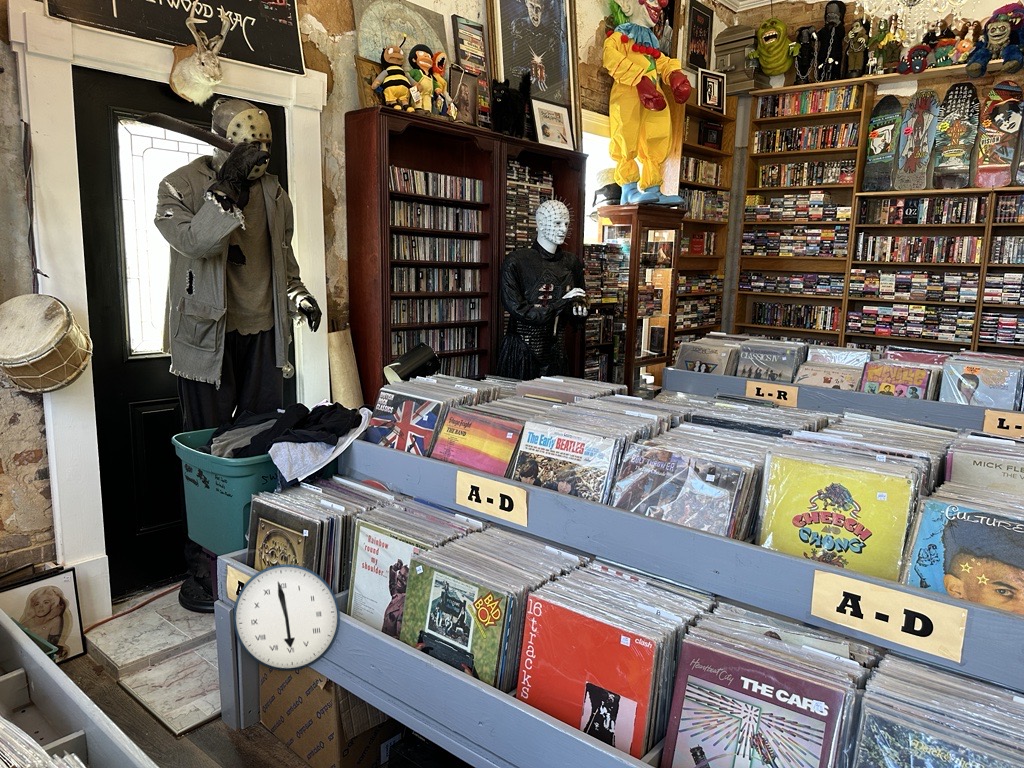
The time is 5h59
